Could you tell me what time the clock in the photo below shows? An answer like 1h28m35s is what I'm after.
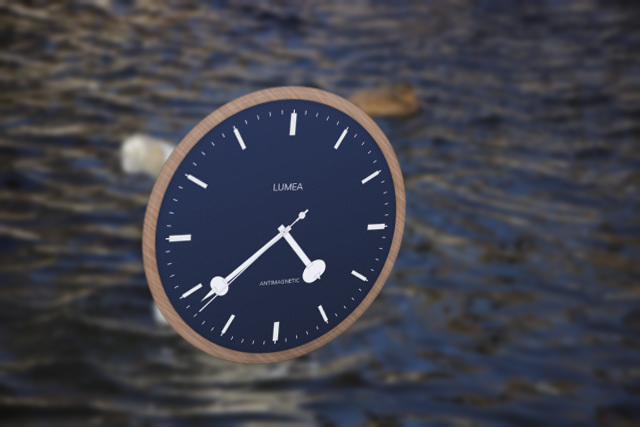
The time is 4h38m38s
